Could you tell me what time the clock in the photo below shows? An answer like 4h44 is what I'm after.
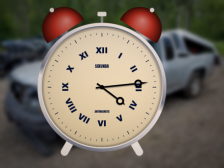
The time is 4h14
